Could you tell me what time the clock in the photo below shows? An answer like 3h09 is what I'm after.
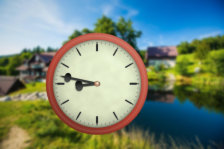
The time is 8h47
